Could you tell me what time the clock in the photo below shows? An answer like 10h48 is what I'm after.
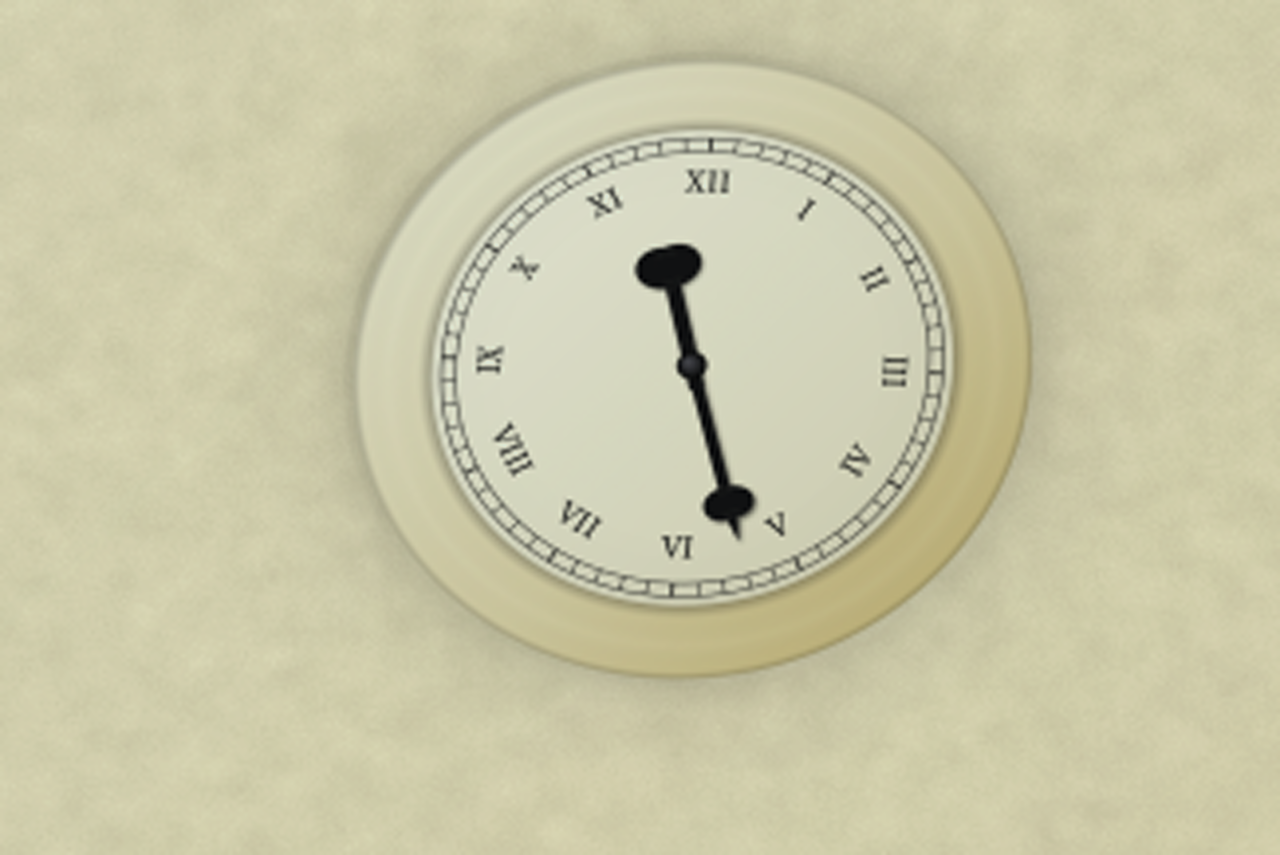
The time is 11h27
